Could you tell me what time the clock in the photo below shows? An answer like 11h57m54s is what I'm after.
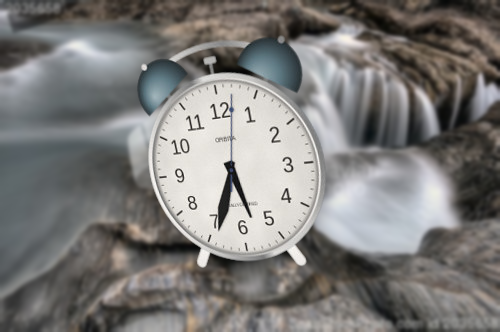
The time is 5h34m02s
